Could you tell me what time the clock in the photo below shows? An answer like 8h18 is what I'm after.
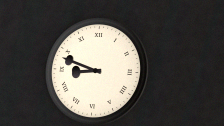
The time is 8h48
